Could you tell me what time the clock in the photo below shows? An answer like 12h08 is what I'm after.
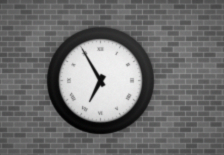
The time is 6h55
